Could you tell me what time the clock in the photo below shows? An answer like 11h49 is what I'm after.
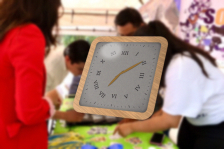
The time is 7h09
